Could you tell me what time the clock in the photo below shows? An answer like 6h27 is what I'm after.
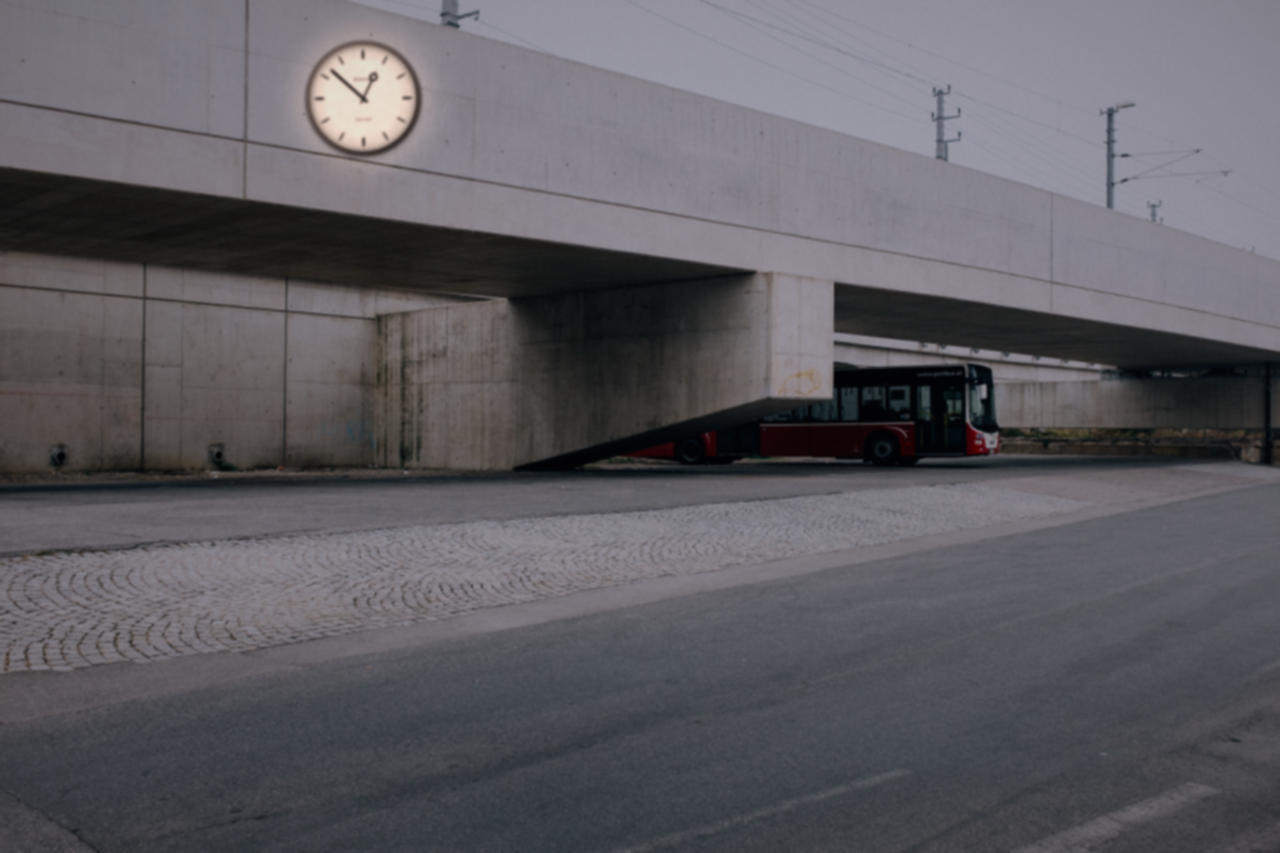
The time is 12h52
